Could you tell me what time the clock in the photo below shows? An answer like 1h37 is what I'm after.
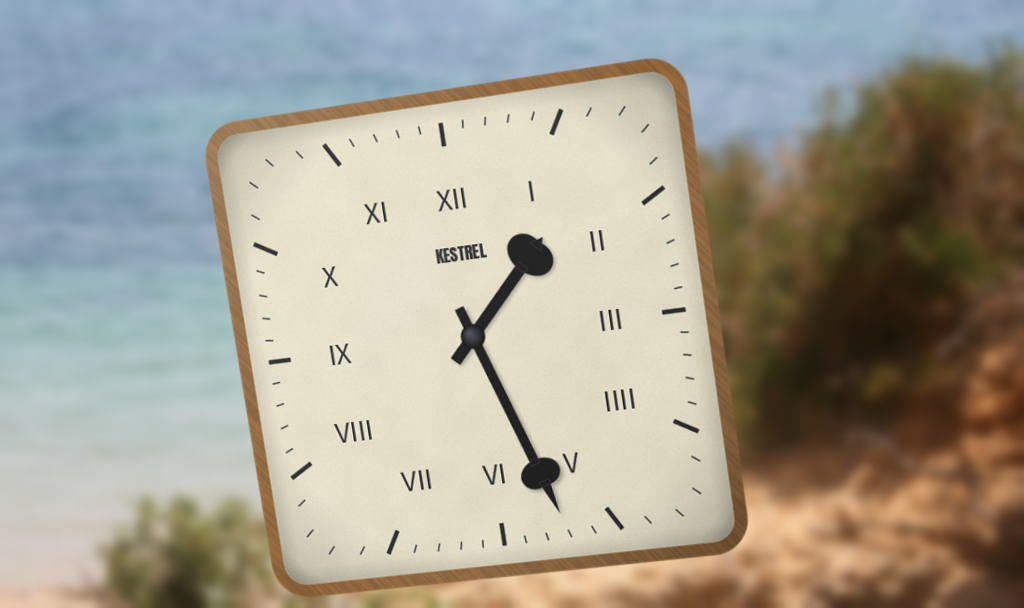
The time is 1h27
